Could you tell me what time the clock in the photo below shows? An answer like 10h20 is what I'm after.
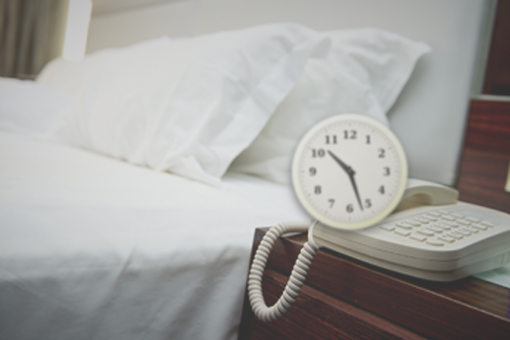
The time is 10h27
